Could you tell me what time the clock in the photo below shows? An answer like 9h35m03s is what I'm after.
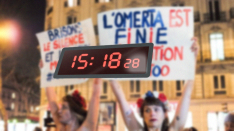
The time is 15h18m28s
